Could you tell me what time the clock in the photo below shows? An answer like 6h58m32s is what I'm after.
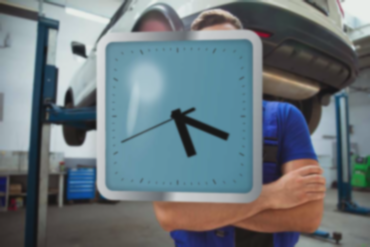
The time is 5h18m41s
